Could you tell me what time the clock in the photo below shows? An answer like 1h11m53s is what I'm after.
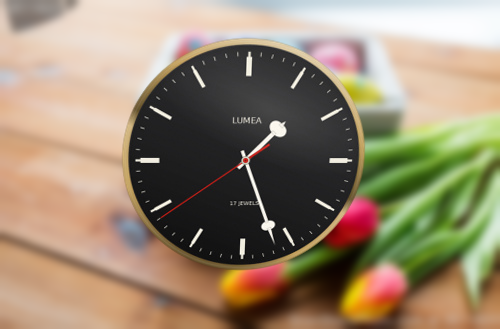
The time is 1h26m39s
